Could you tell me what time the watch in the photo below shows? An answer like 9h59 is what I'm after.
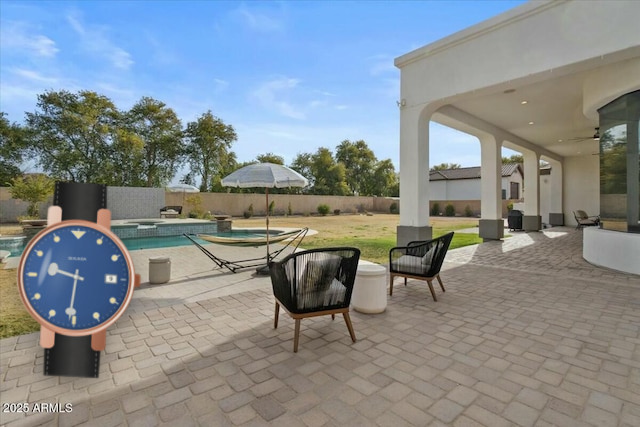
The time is 9h31
